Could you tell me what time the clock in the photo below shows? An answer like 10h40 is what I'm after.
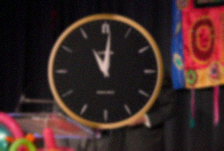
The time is 11h01
